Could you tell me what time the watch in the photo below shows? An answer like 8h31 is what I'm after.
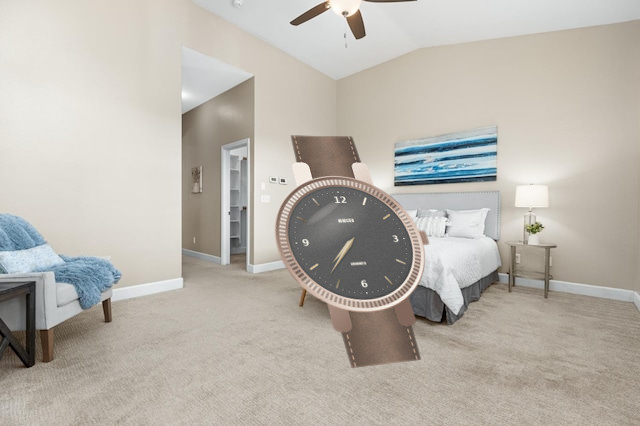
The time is 7h37
